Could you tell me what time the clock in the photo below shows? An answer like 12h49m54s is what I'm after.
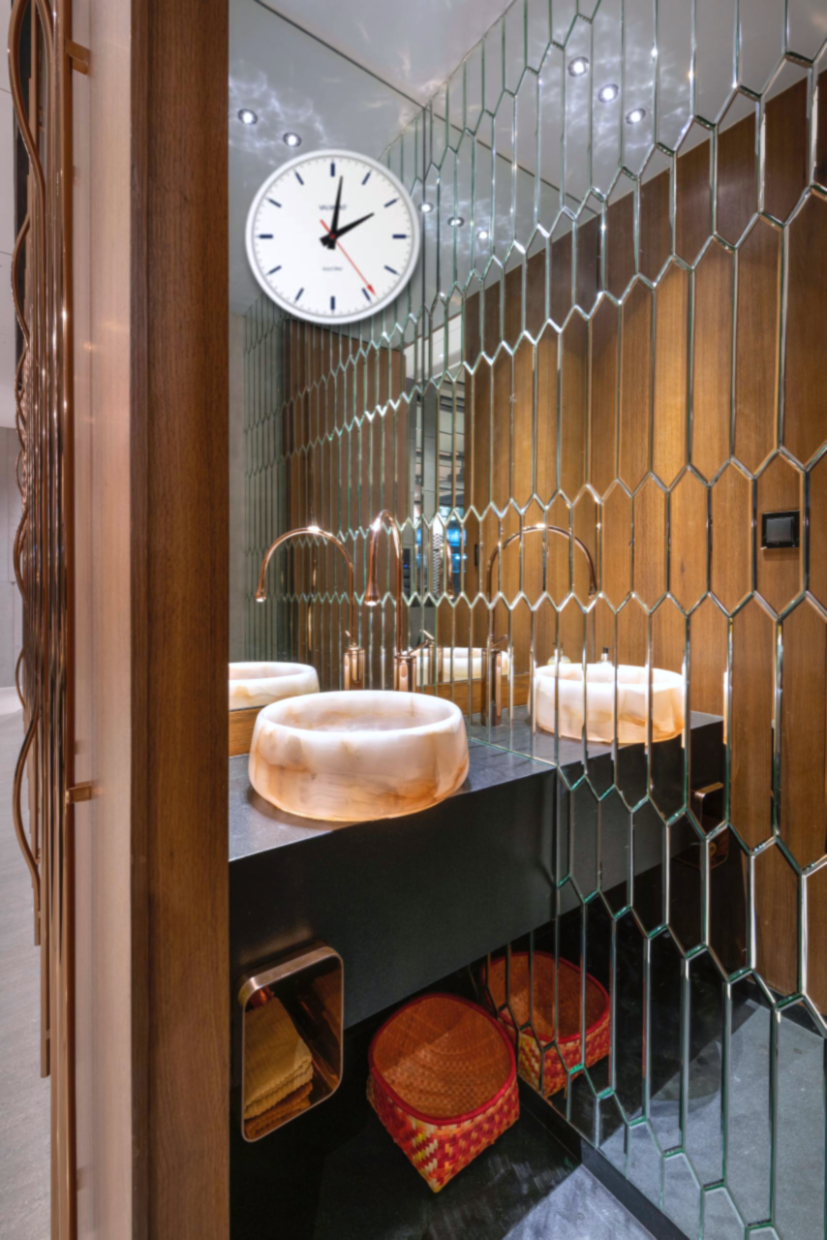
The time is 2h01m24s
